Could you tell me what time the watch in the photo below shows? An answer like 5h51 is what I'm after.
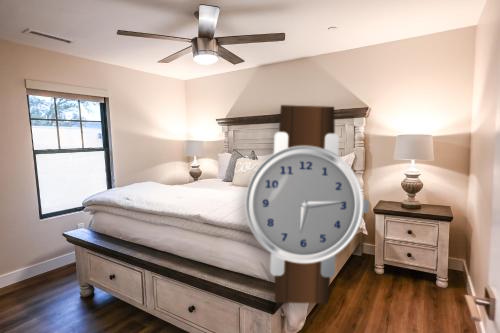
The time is 6h14
